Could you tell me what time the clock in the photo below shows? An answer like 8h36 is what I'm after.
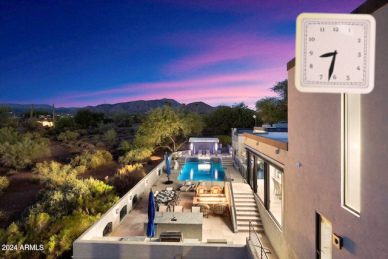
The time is 8h32
